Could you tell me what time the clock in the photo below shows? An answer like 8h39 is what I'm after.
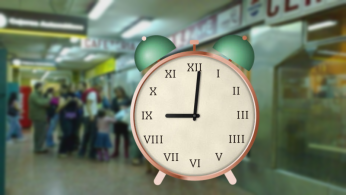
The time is 9h01
